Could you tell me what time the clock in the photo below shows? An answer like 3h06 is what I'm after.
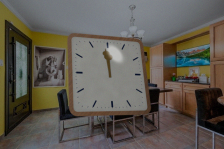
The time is 11h59
